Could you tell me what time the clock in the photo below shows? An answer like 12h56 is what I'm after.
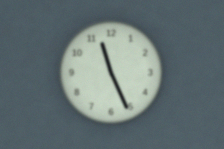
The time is 11h26
